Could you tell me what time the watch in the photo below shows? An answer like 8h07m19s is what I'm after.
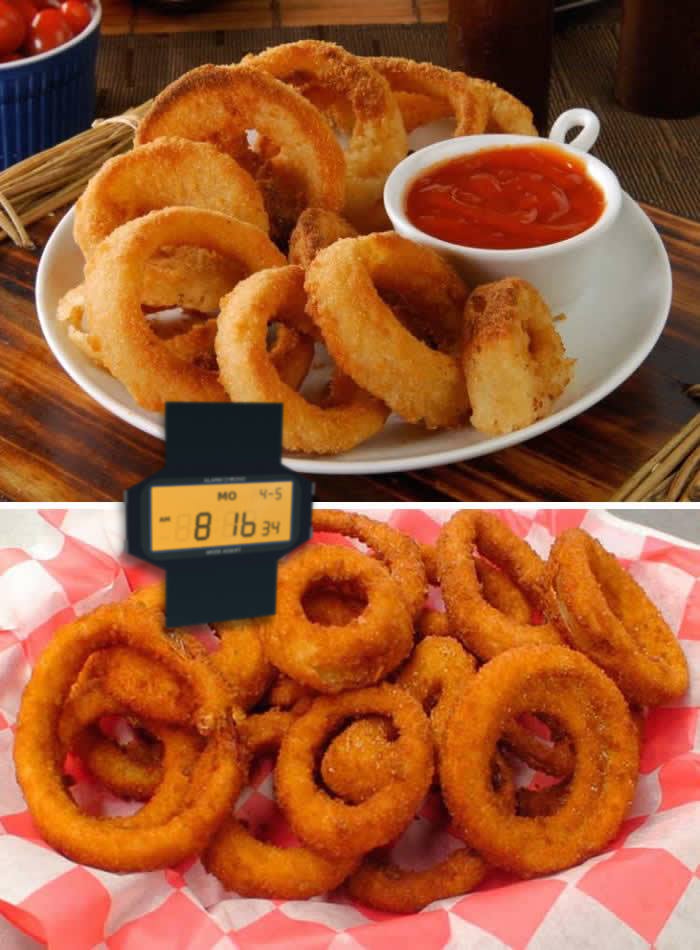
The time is 8h16m34s
